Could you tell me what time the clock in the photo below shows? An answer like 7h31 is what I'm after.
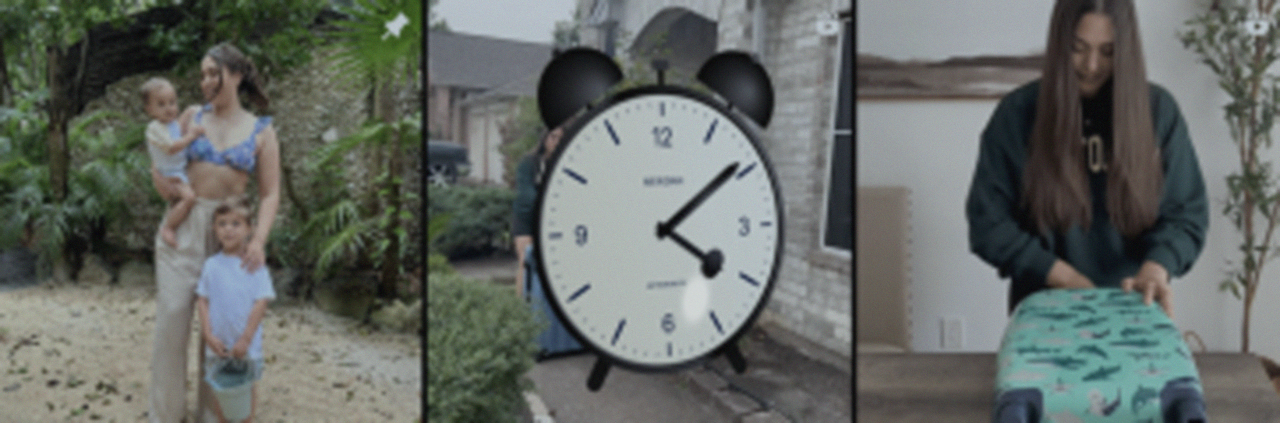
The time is 4h09
